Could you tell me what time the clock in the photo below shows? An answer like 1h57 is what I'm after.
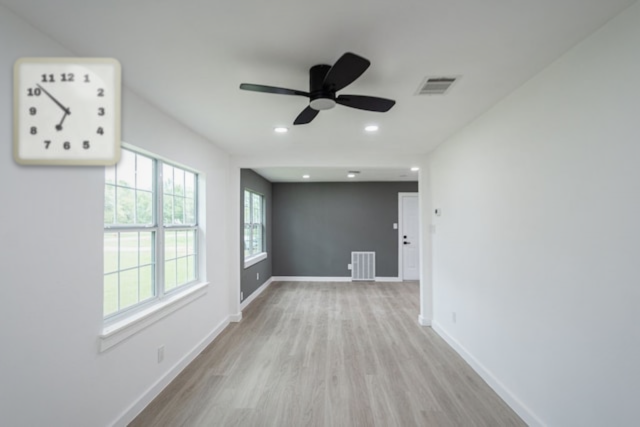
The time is 6h52
